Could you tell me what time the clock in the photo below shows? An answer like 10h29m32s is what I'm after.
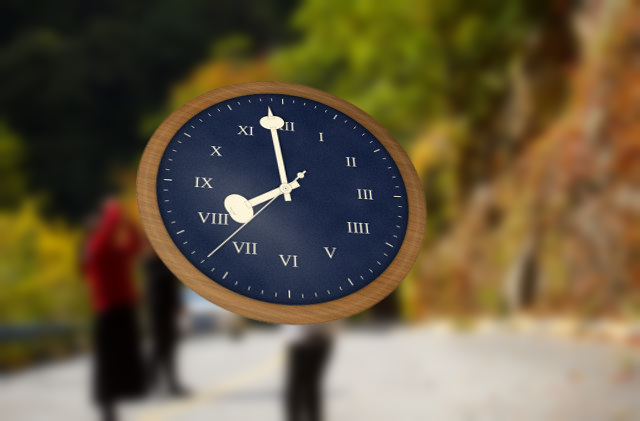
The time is 7h58m37s
